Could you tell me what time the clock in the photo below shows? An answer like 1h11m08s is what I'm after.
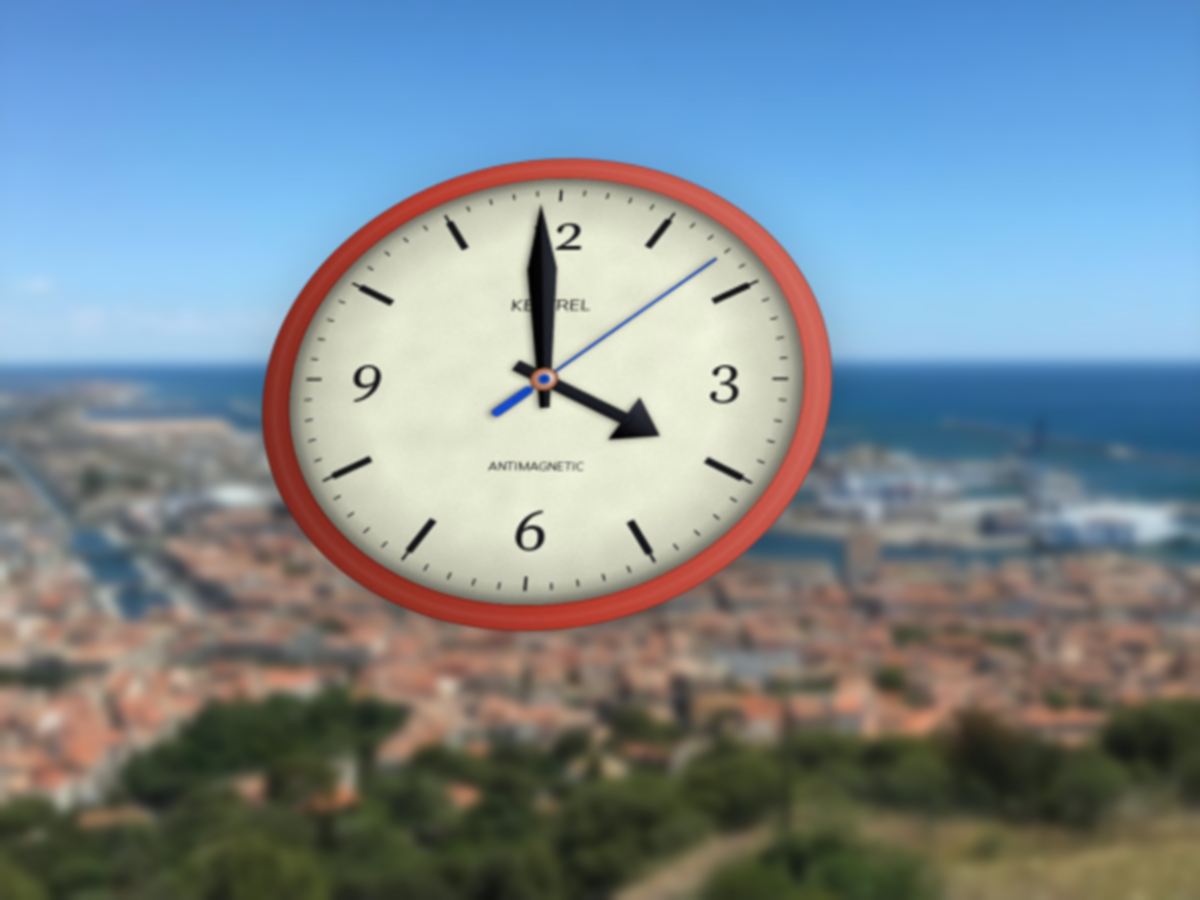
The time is 3h59m08s
